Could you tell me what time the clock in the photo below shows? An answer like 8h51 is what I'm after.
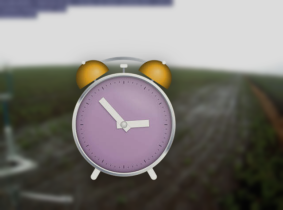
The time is 2h53
